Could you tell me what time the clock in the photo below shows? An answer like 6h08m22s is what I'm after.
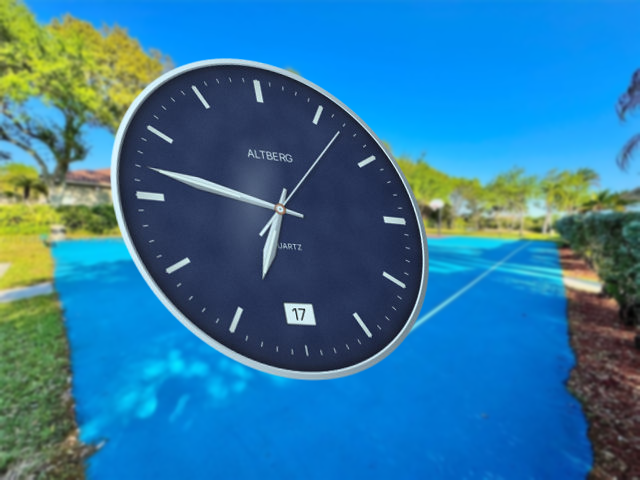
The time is 6h47m07s
